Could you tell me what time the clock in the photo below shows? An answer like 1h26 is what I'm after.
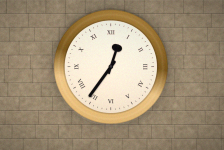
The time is 12h36
